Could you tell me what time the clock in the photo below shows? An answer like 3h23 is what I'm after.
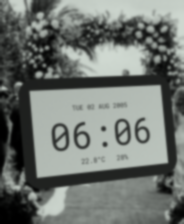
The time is 6h06
